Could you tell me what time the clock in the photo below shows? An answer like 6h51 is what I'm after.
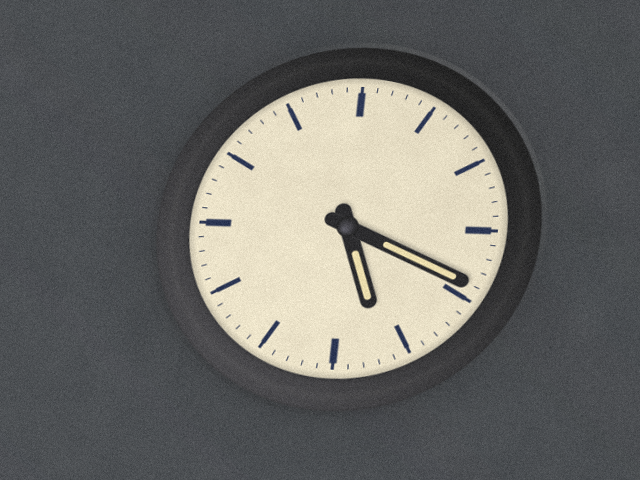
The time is 5h19
